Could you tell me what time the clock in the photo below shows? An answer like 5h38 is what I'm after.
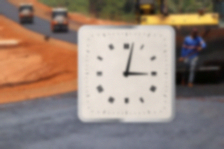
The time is 3h02
